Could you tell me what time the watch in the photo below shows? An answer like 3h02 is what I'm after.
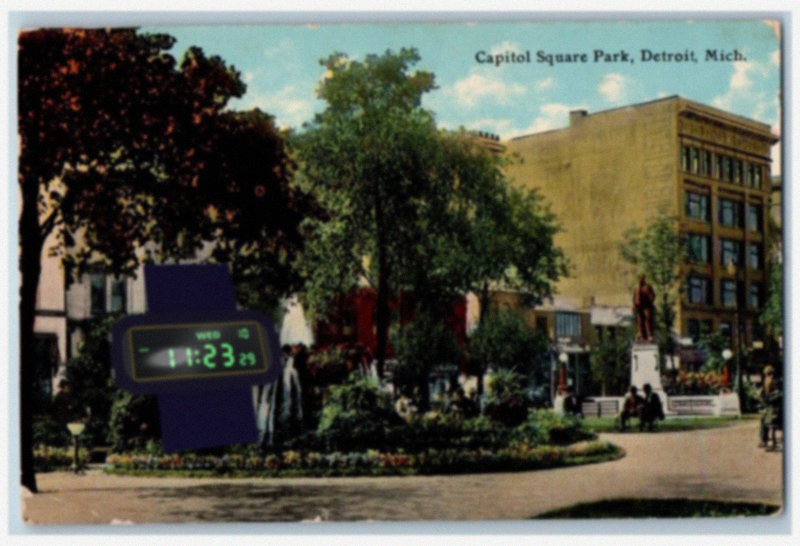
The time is 11h23
